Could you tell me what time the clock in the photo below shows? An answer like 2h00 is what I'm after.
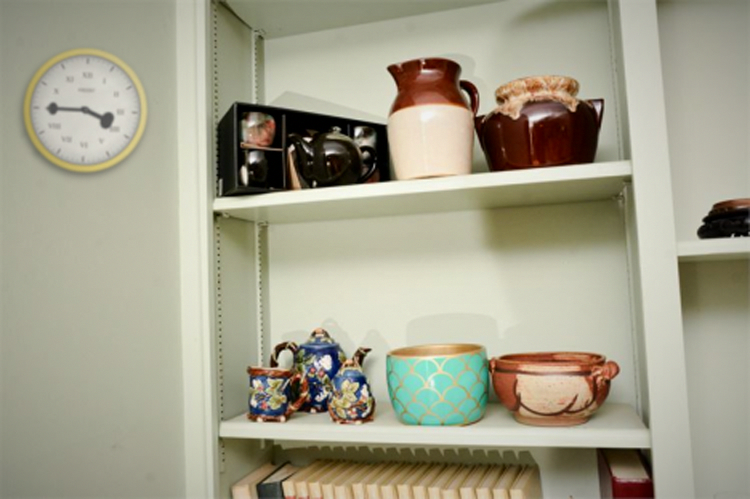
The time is 3h45
